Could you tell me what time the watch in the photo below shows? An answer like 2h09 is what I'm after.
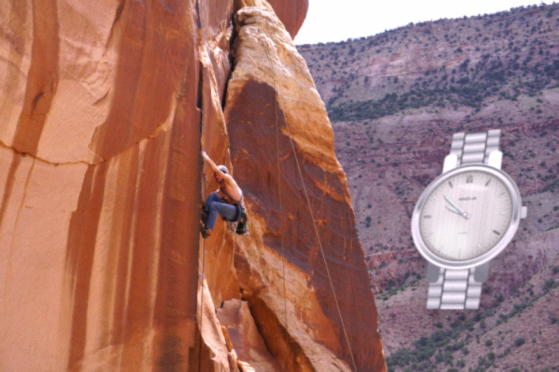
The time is 9h52
